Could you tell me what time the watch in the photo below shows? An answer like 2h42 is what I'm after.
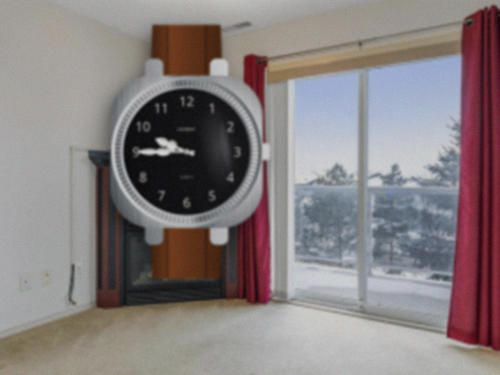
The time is 9h45
